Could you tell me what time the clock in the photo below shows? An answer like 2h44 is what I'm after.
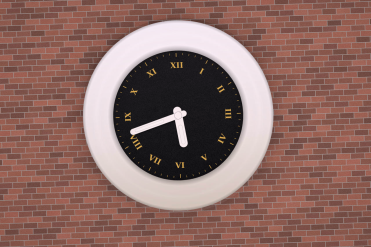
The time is 5h42
